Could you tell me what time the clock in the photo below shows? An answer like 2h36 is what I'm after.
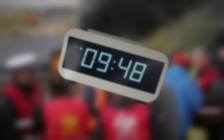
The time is 9h48
